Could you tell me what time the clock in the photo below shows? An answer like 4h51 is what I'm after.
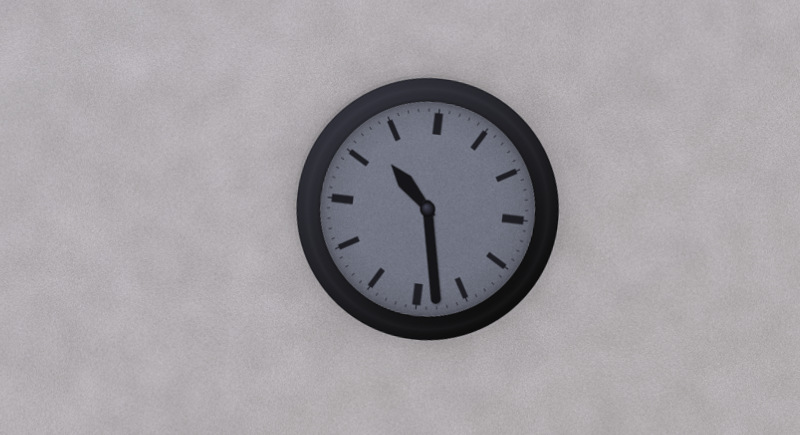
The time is 10h28
